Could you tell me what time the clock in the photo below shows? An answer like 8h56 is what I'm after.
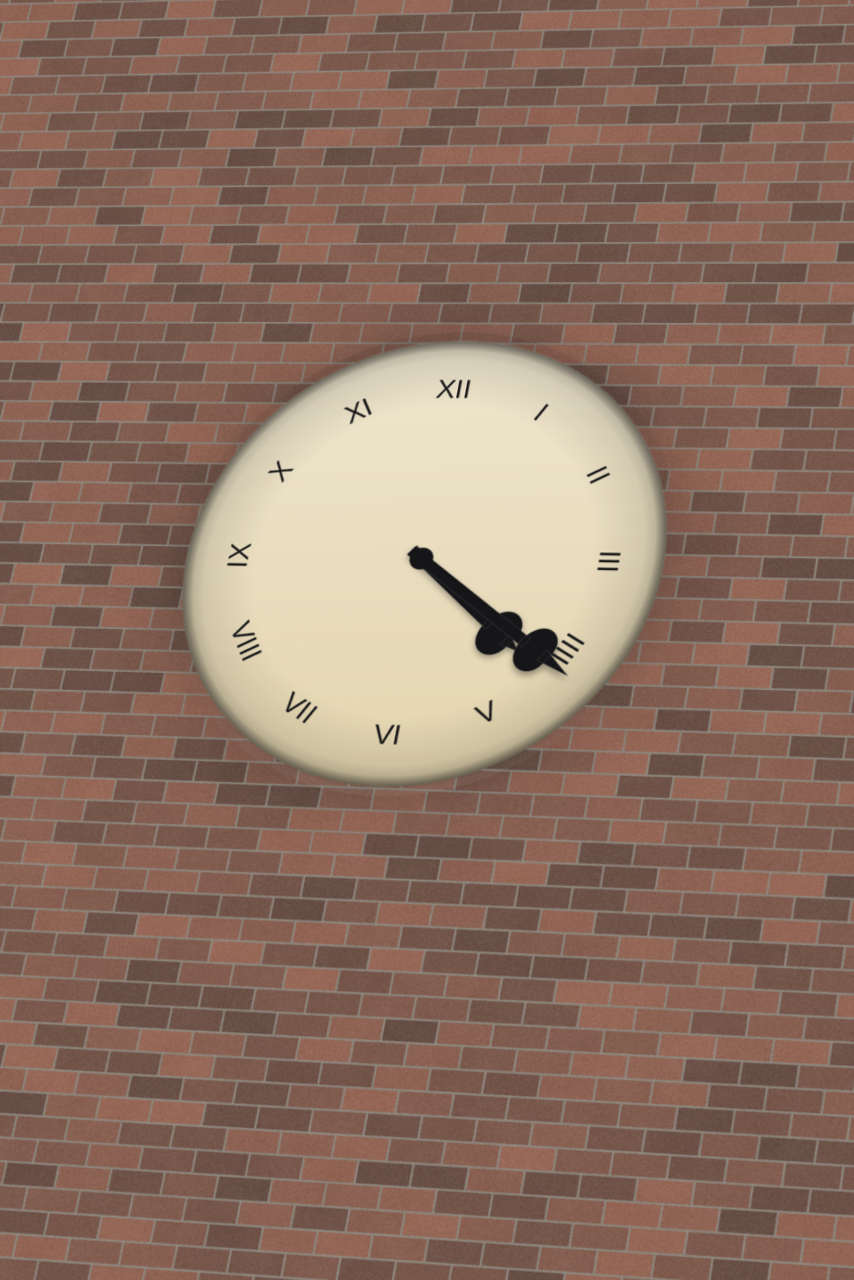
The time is 4h21
